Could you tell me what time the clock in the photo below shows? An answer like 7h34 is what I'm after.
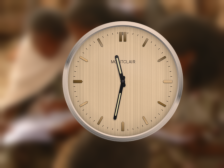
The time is 11h32
